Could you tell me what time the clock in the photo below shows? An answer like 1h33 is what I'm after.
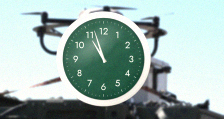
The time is 10h57
